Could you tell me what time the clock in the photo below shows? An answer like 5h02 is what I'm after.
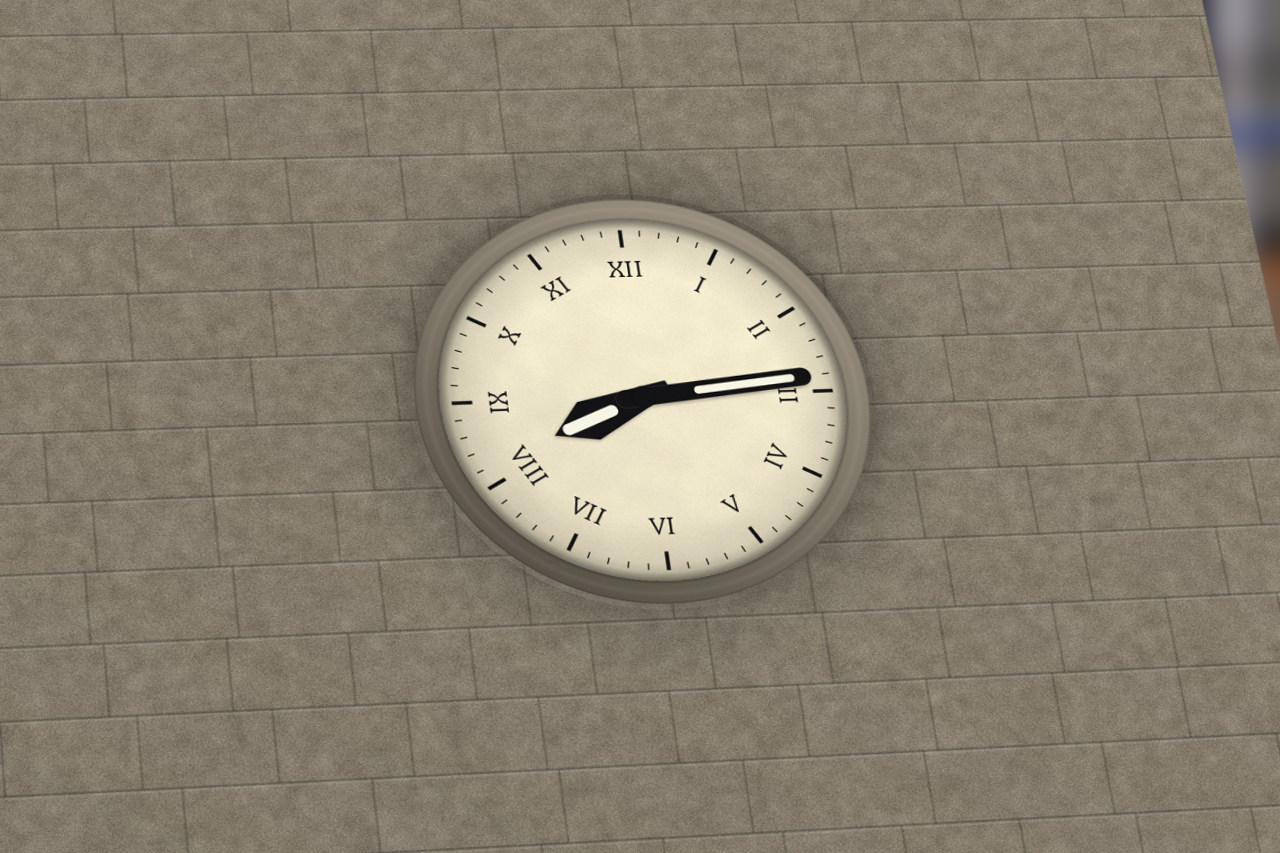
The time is 8h14
